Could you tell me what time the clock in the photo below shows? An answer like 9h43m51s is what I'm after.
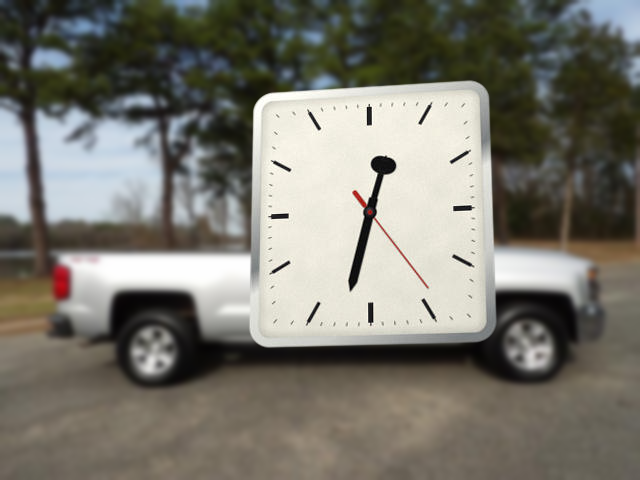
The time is 12h32m24s
